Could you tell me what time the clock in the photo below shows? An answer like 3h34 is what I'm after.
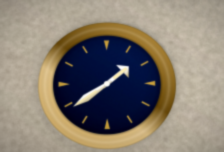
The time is 1h39
